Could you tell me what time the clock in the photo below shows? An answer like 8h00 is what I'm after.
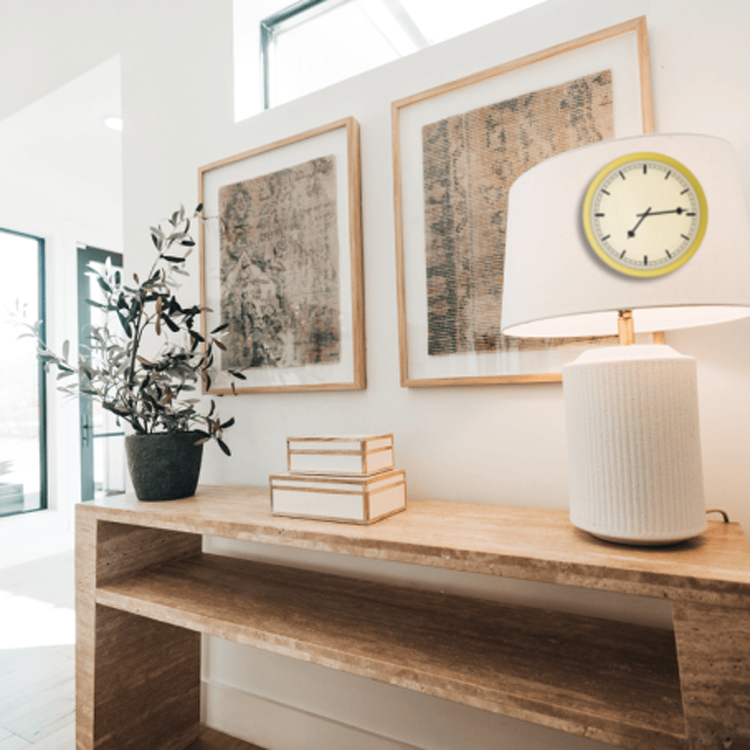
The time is 7h14
